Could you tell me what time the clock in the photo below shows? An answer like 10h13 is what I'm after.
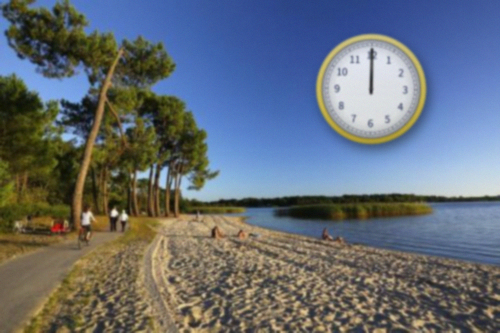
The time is 12h00
